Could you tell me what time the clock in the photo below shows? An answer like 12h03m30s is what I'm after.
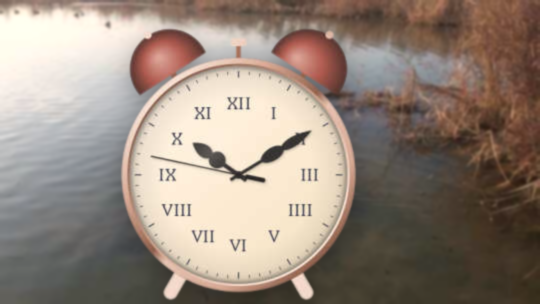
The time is 10h09m47s
